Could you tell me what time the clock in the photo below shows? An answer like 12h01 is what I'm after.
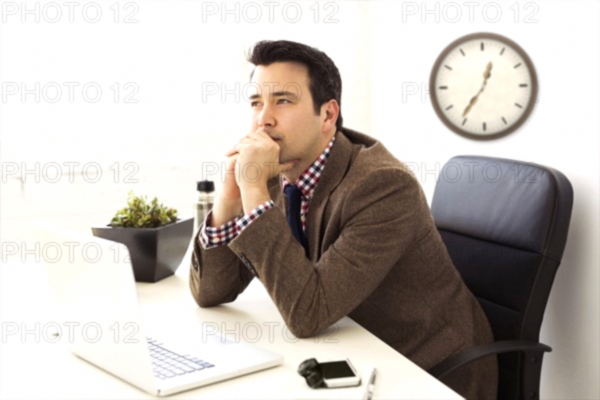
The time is 12h36
